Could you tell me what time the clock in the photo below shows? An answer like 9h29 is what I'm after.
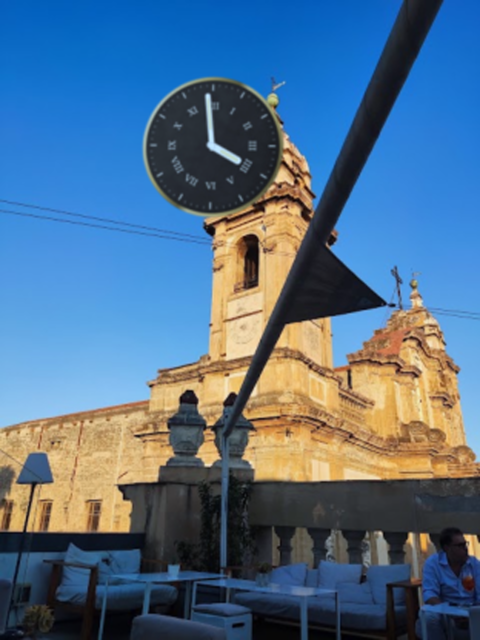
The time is 3h59
